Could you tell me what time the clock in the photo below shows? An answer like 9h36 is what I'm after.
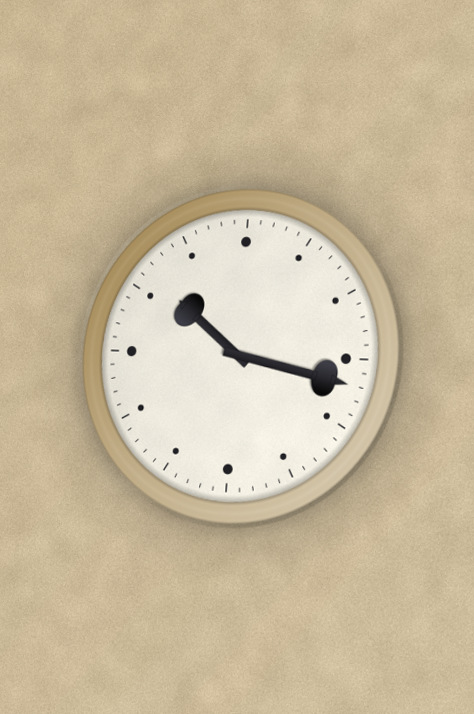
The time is 10h17
